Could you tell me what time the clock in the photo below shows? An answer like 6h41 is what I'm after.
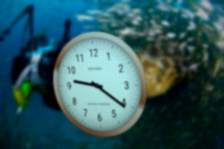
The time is 9h21
